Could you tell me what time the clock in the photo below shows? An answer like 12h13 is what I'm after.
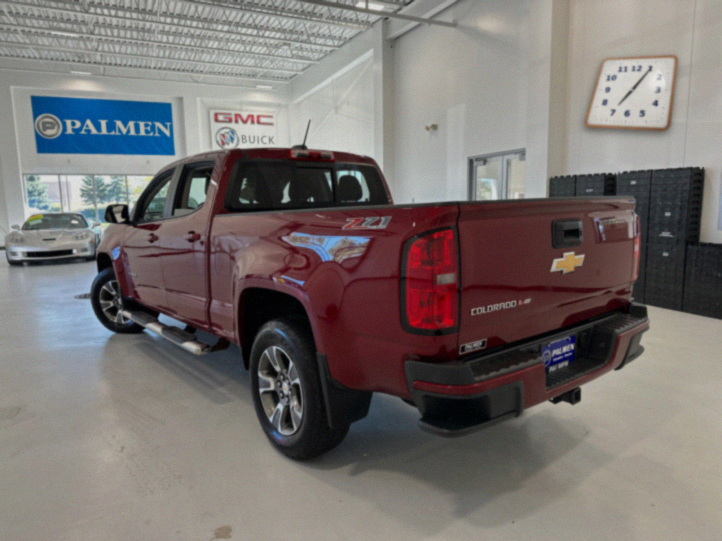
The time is 7h05
